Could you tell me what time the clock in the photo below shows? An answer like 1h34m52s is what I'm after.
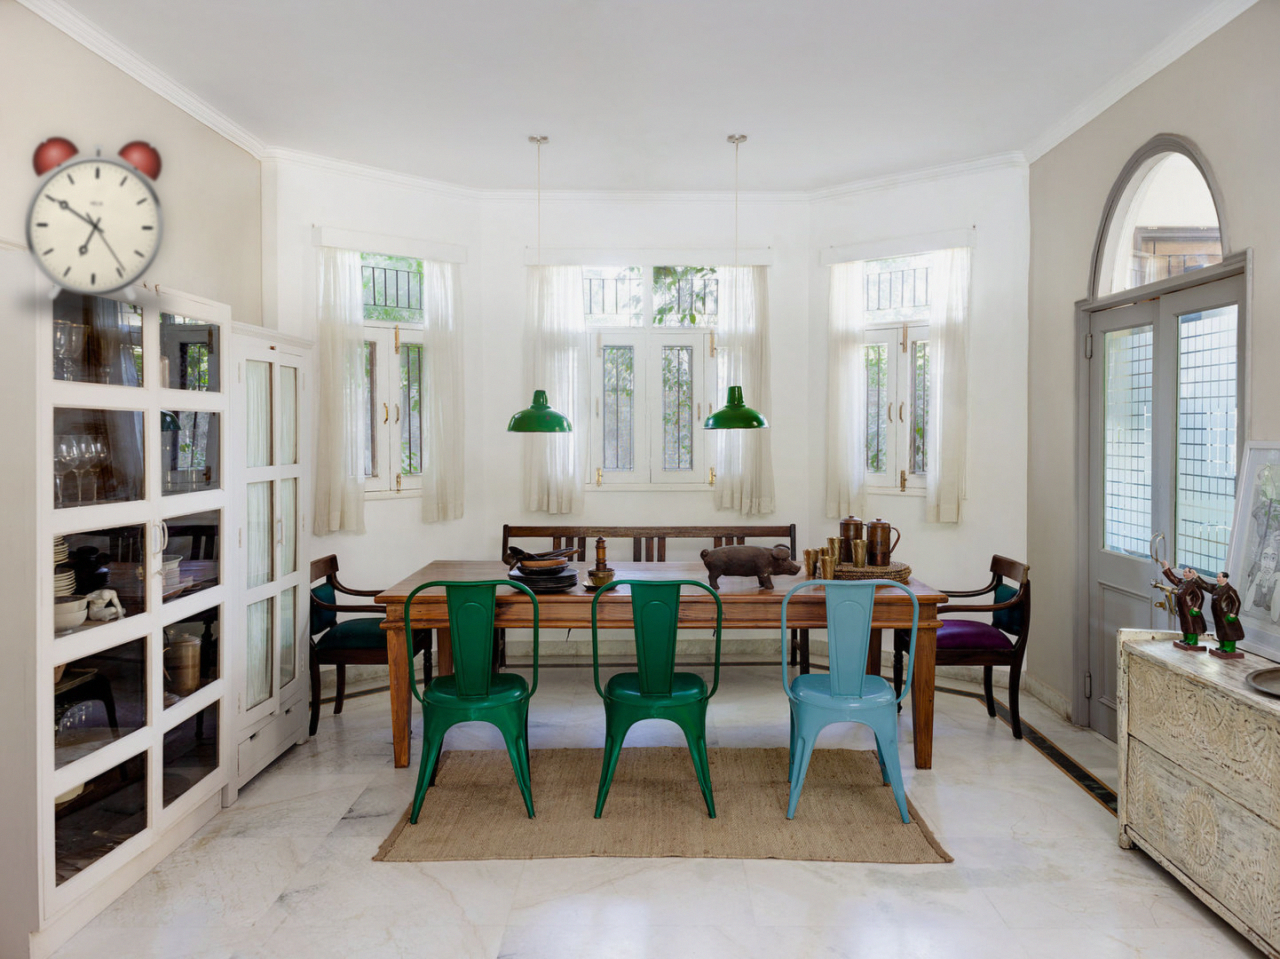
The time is 6h50m24s
